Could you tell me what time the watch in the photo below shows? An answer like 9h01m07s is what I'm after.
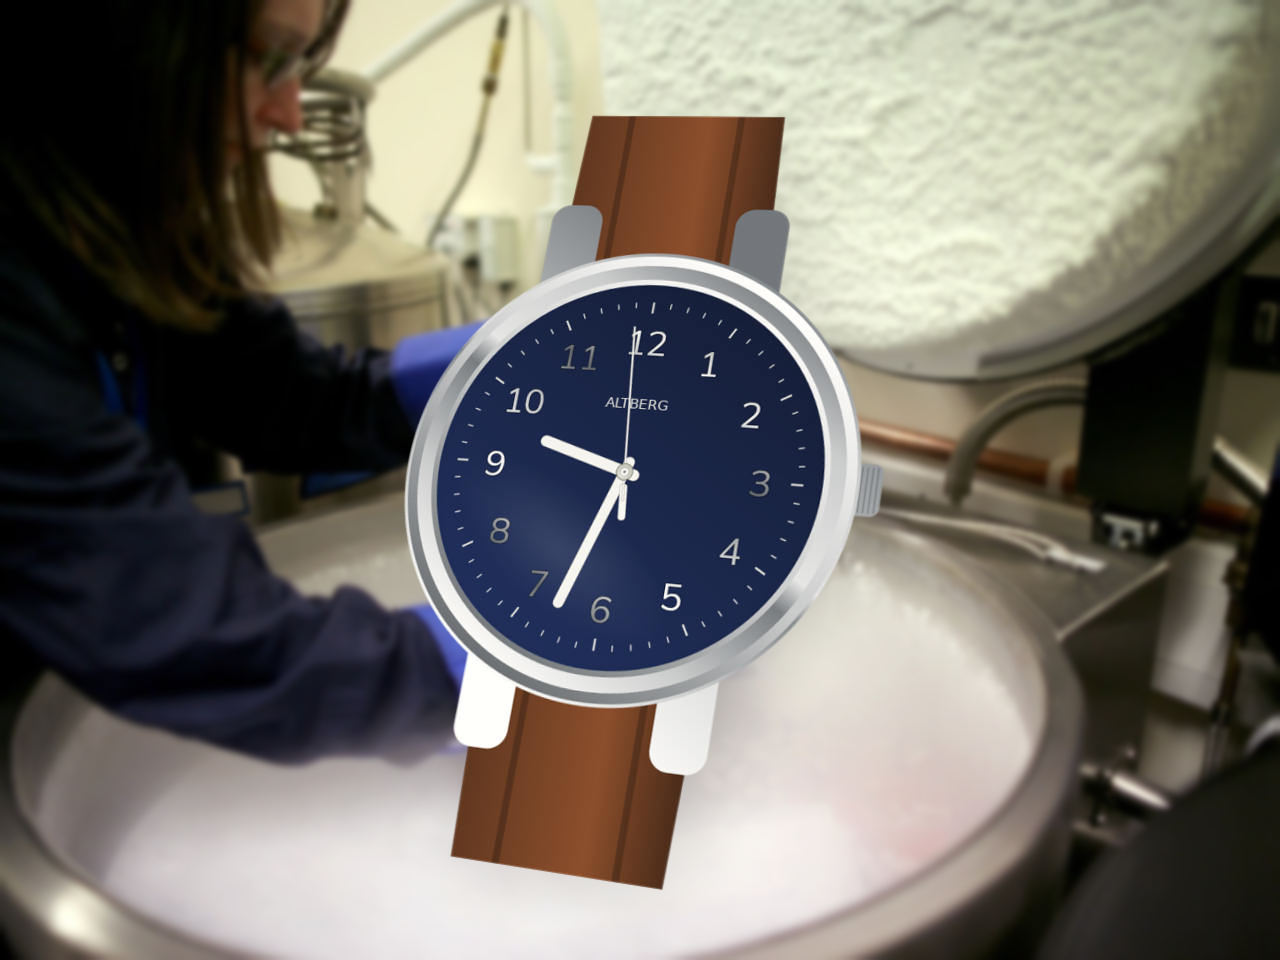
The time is 9h32m59s
